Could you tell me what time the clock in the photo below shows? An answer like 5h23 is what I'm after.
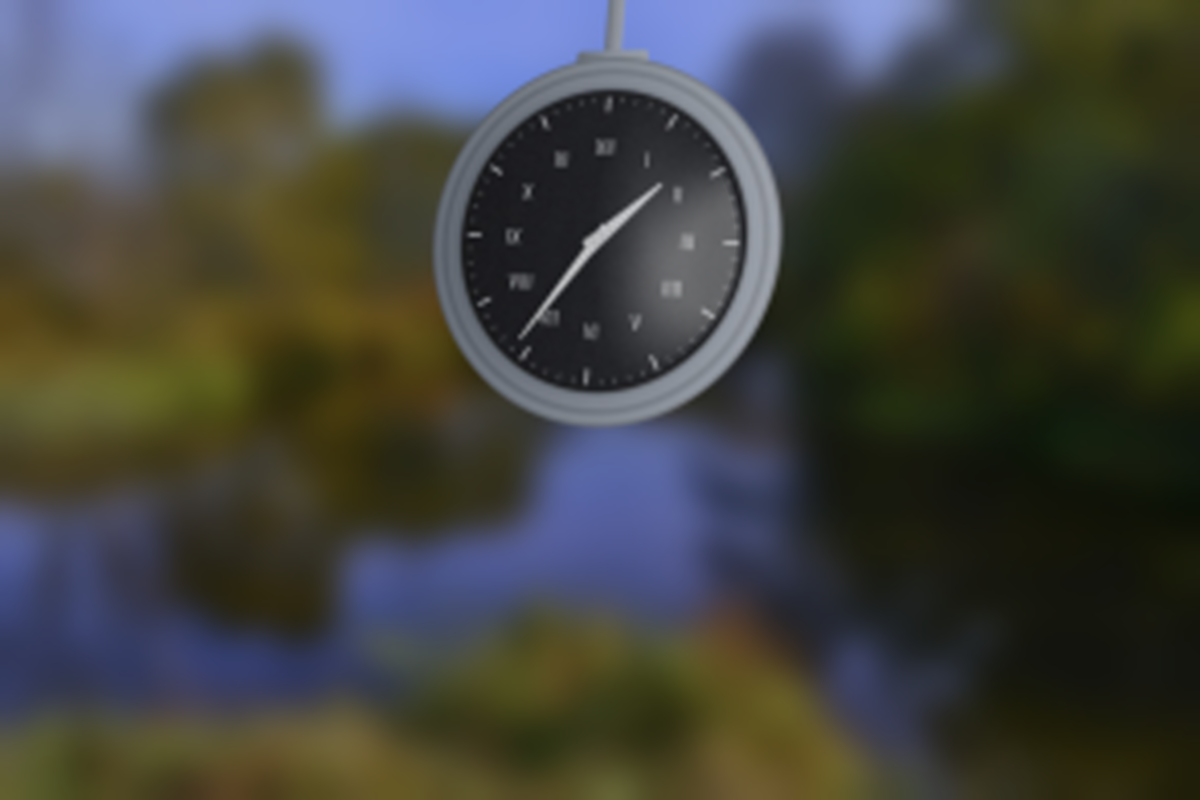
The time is 1h36
